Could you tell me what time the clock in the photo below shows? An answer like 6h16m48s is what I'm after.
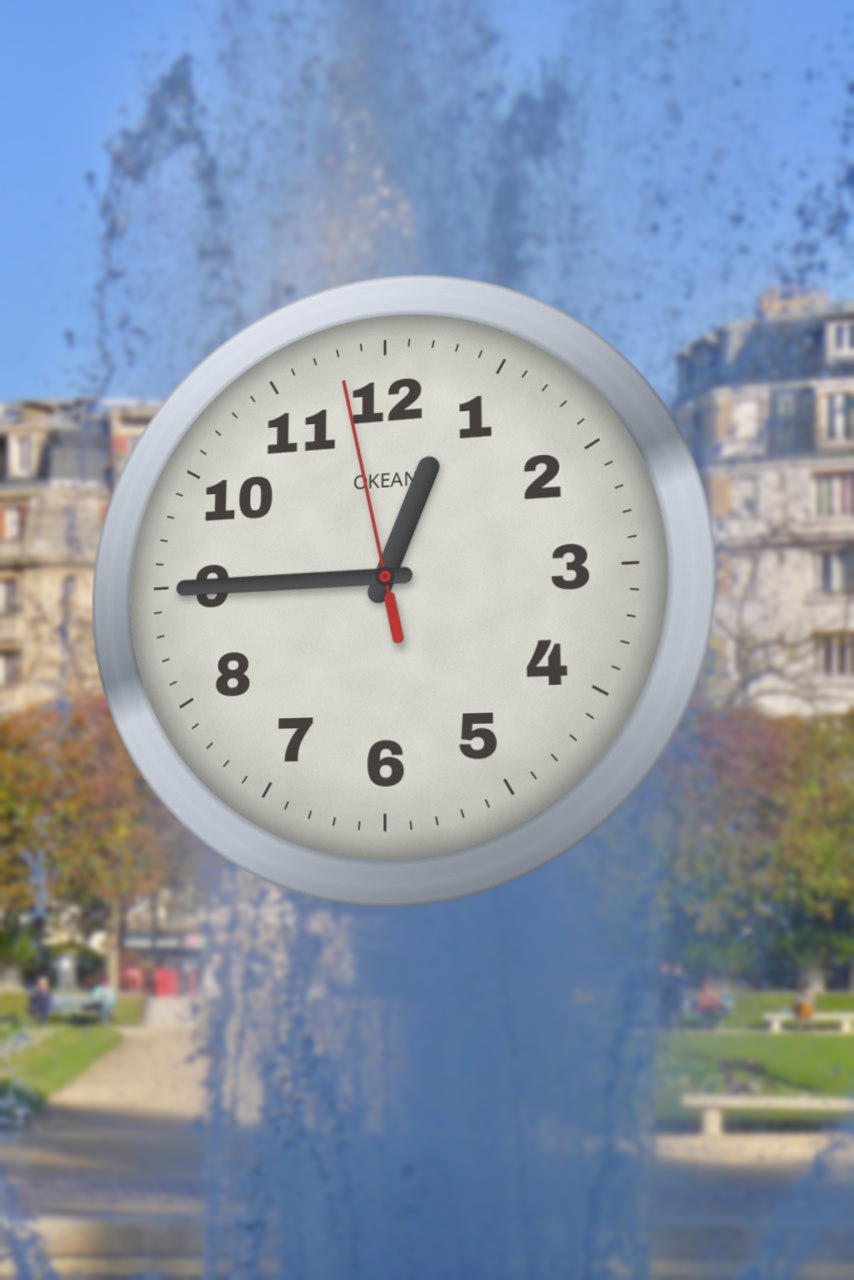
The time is 12h44m58s
